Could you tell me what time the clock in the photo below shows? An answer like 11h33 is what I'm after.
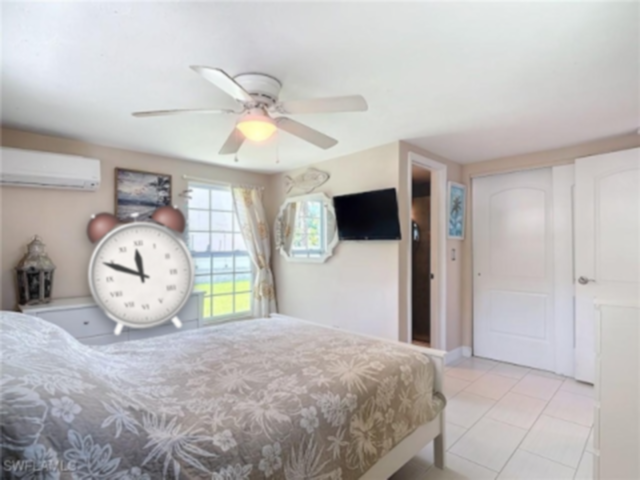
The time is 11h49
